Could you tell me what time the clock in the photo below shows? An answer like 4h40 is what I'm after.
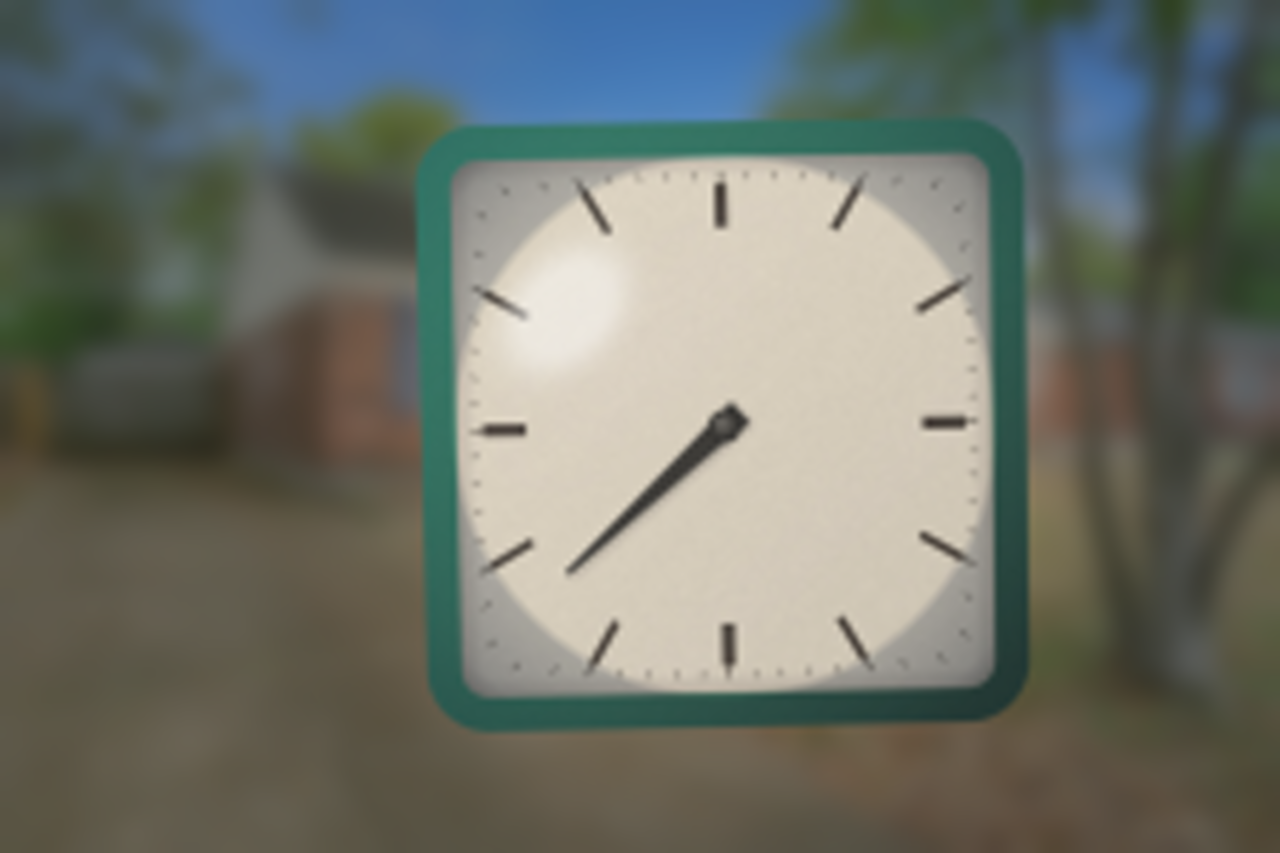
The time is 7h38
